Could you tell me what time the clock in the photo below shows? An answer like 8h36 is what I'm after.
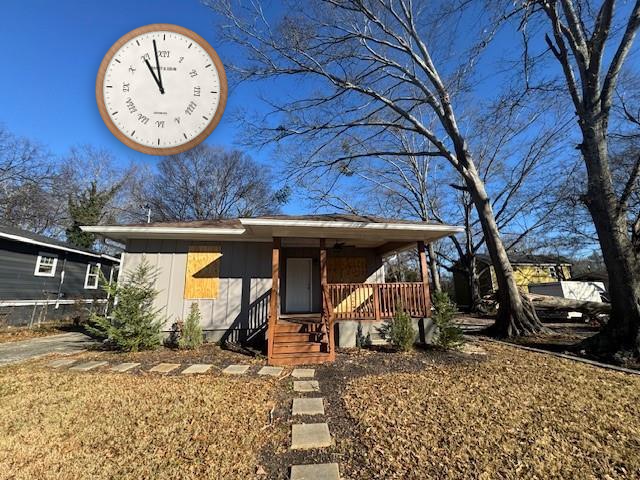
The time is 10h58
